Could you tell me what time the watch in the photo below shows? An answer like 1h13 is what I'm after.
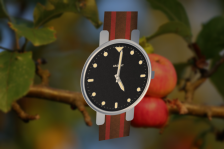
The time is 5h01
